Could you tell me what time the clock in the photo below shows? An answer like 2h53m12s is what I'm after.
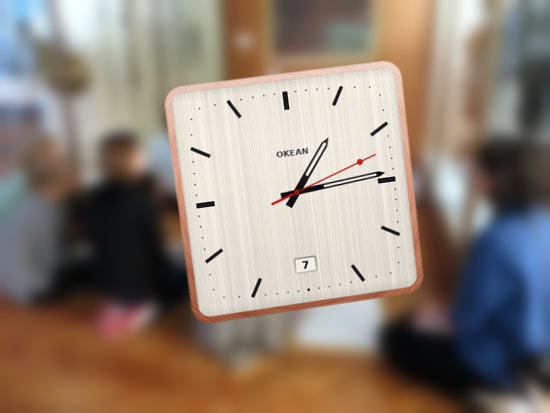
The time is 1h14m12s
